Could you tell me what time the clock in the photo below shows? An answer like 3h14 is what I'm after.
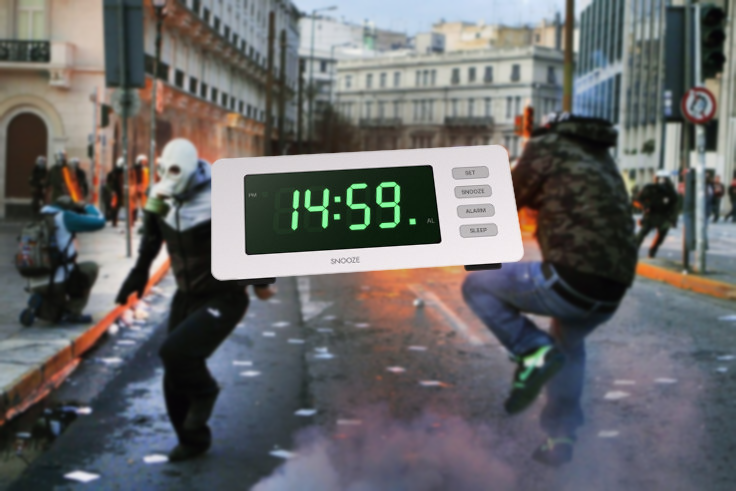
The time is 14h59
